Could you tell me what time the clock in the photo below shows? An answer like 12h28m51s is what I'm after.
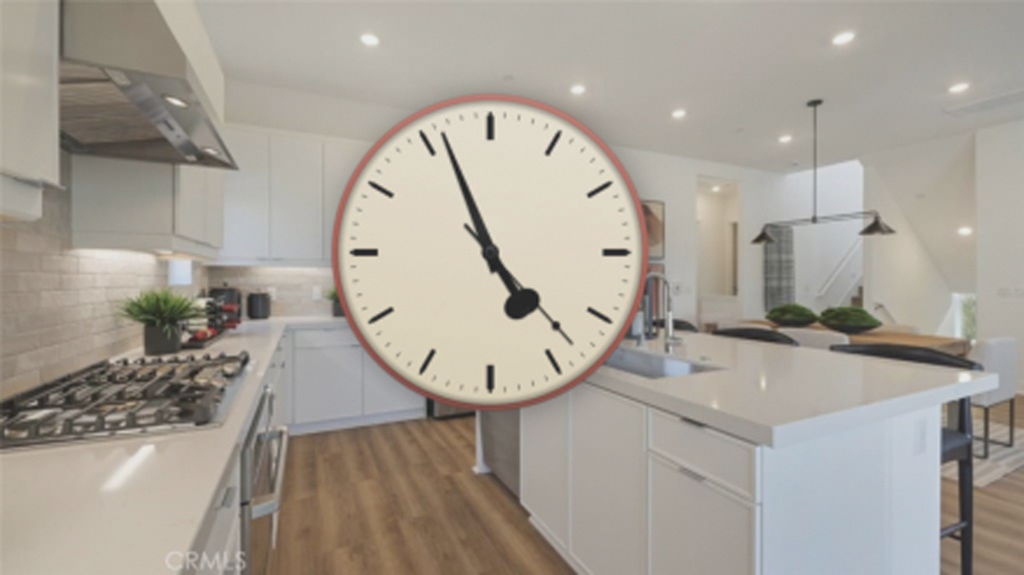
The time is 4h56m23s
